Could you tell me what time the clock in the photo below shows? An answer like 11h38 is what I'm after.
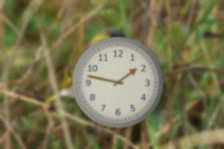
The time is 1h47
